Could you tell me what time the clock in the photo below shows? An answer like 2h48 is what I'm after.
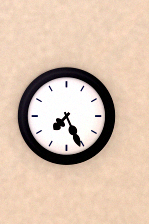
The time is 7h26
